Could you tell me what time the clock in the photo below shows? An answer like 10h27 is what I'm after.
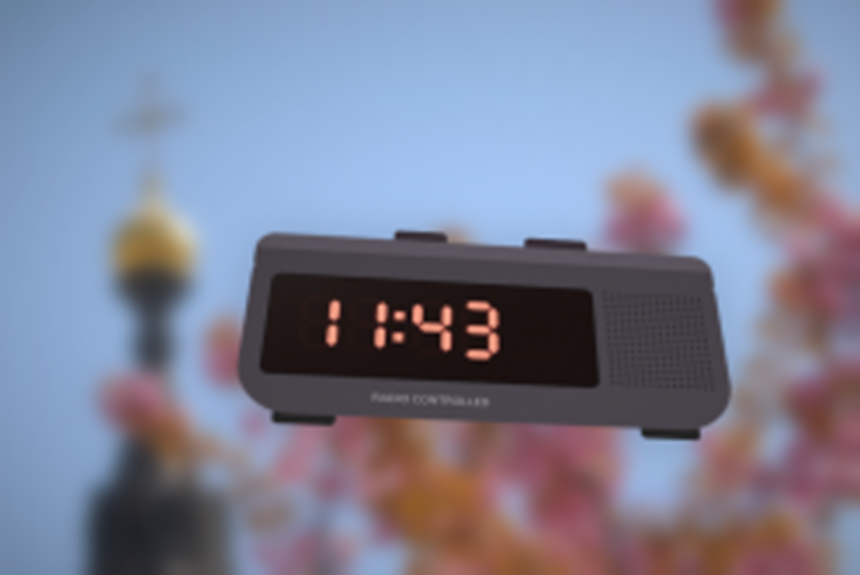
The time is 11h43
